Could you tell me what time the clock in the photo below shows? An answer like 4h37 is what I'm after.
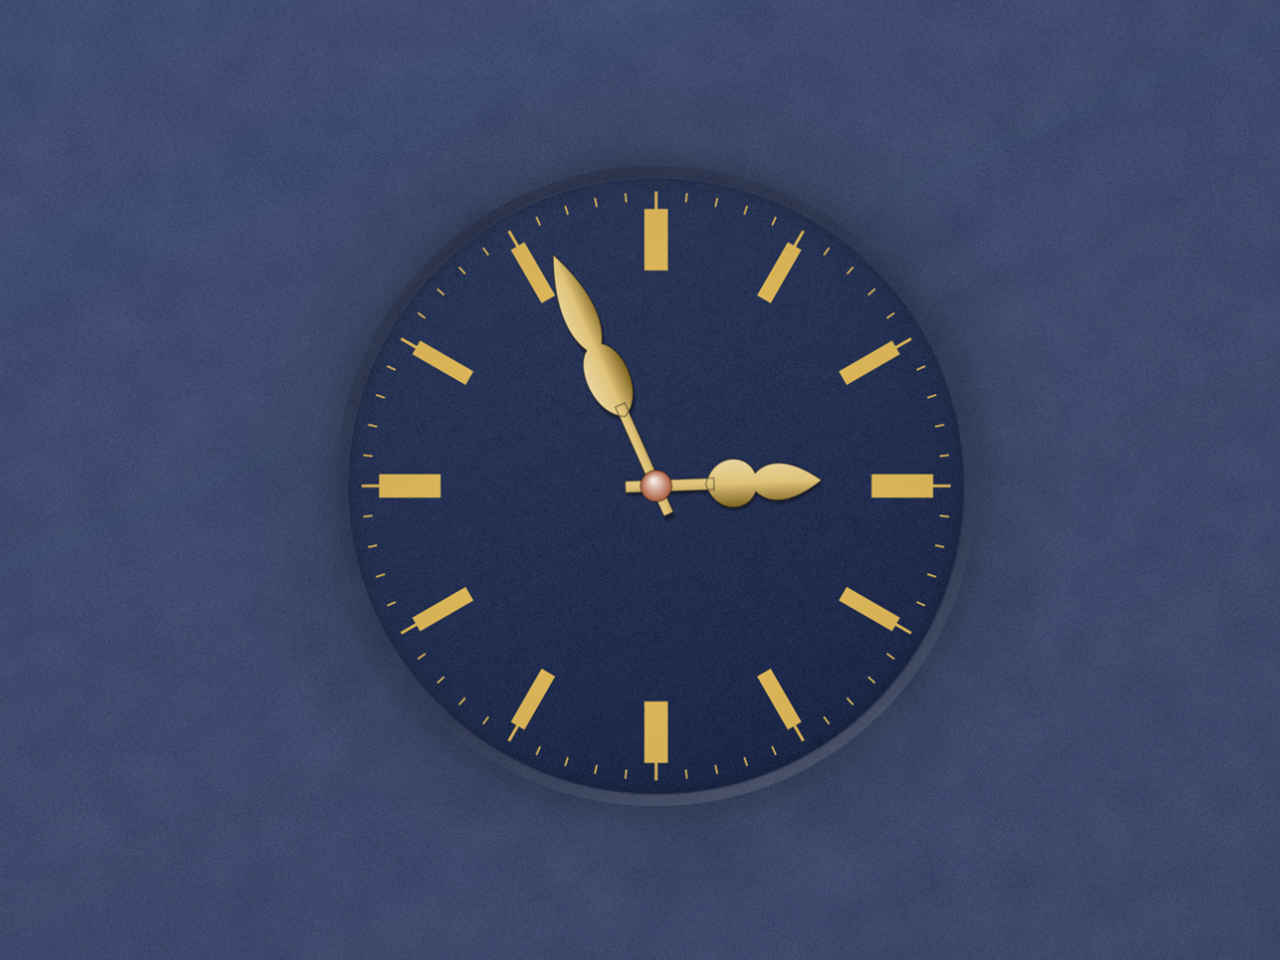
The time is 2h56
